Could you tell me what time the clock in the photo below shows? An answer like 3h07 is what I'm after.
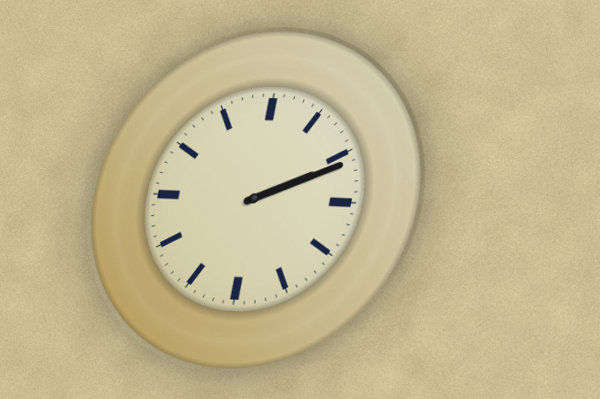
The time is 2h11
